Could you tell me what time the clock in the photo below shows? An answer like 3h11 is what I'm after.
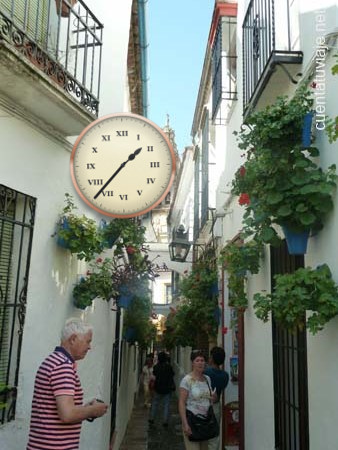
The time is 1h37
